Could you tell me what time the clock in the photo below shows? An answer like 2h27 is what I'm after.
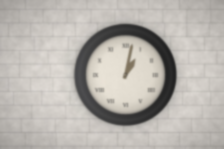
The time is 1h02
